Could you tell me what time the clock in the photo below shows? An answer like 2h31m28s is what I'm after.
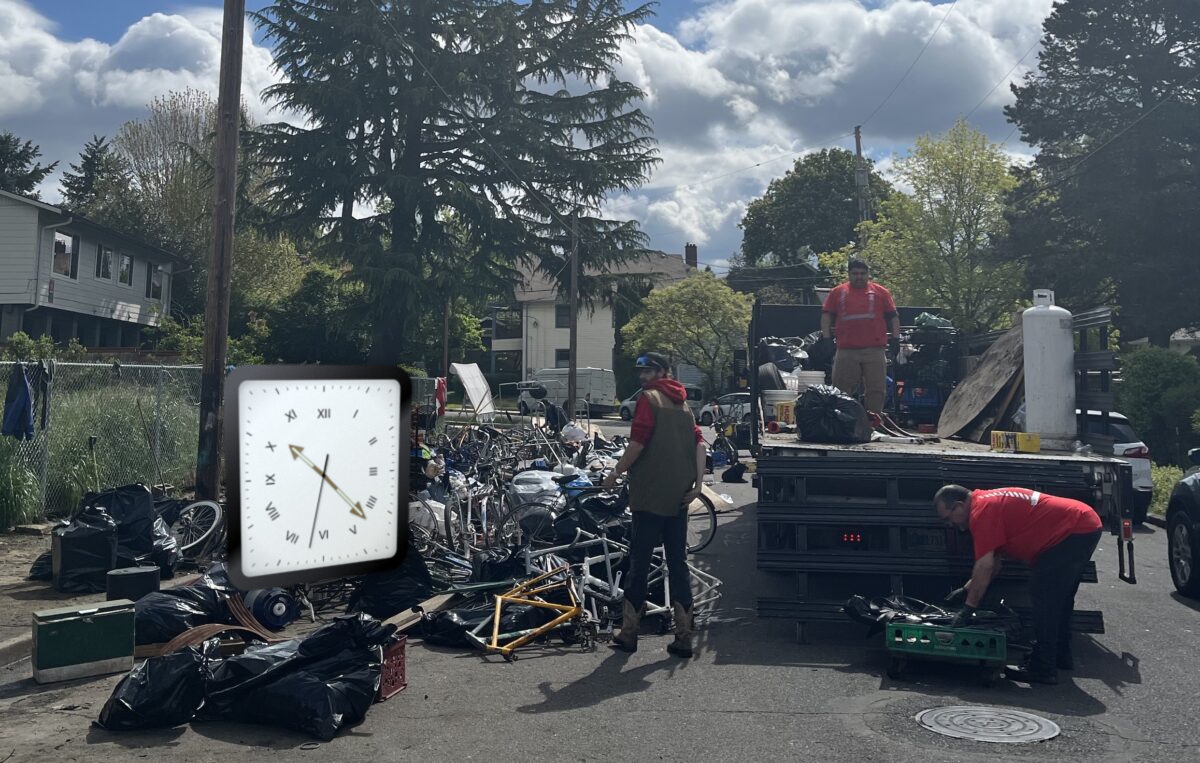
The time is 10h22m32s
